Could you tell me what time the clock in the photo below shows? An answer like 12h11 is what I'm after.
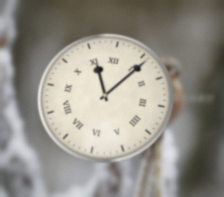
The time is 11h06
